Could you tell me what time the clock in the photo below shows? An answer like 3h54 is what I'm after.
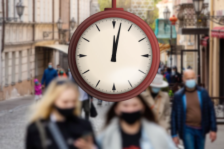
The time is 12h02
